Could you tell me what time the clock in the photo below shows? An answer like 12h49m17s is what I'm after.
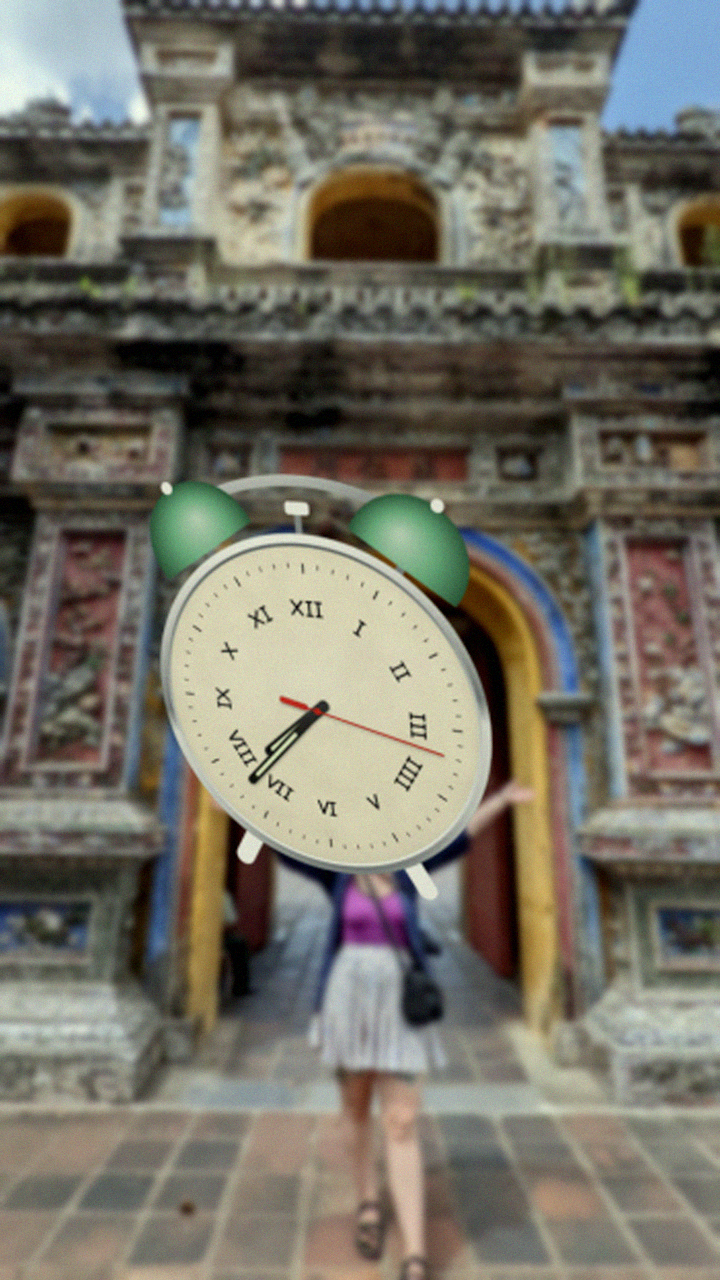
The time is 7h37m17s
